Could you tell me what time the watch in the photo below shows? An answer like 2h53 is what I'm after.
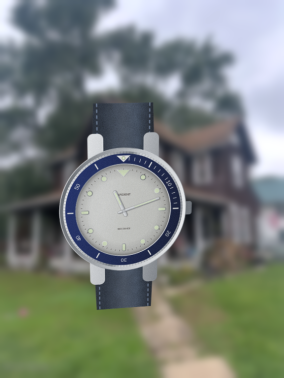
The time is 11h12
